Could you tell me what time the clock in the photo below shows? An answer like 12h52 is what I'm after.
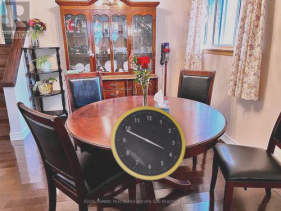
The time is 3h49
